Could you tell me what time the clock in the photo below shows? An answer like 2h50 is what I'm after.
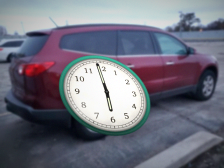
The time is 5h59
